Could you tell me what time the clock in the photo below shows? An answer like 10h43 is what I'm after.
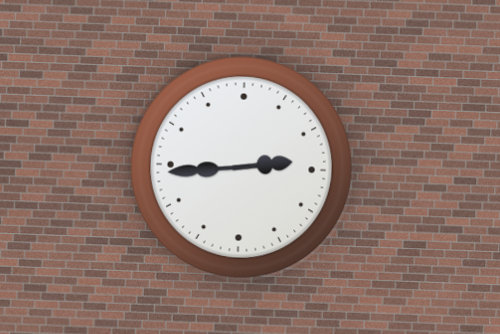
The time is 2h44
